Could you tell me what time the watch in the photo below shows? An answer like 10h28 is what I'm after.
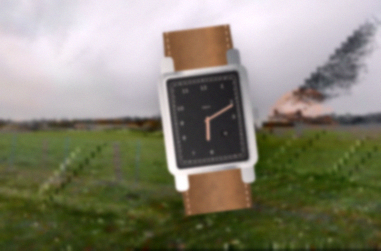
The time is 6h11
